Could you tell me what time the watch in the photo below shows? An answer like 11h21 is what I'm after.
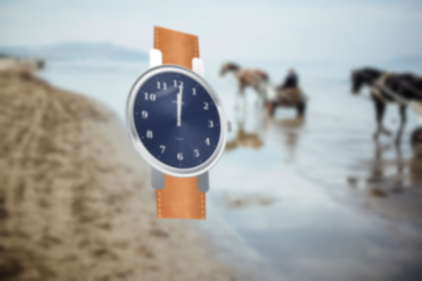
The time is 12h01
